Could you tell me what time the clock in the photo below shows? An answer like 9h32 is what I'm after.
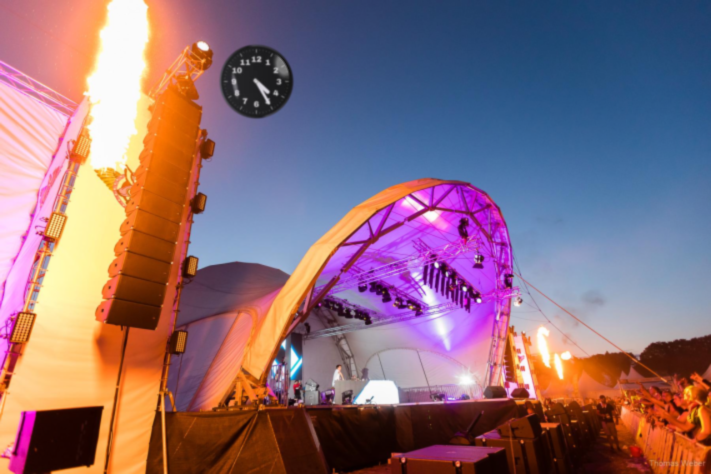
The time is 4h25
